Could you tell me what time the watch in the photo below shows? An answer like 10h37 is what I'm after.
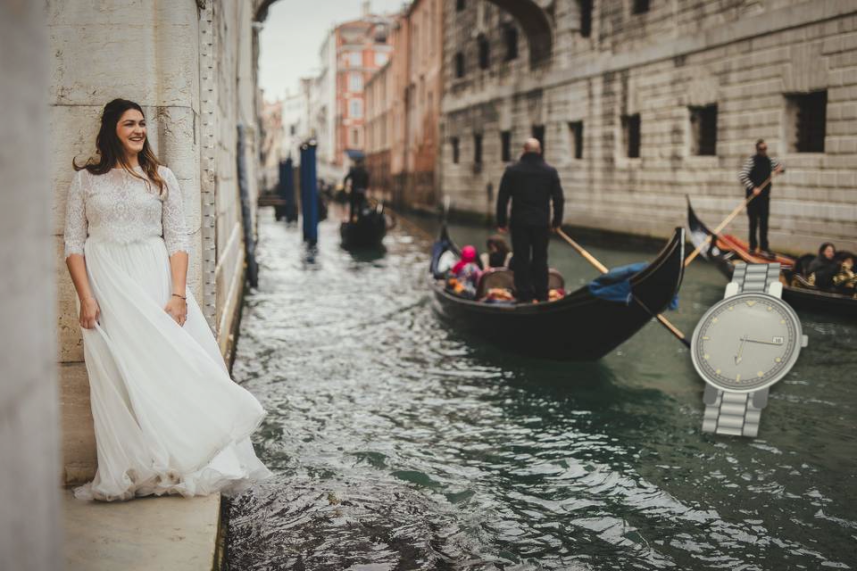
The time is 6h16
